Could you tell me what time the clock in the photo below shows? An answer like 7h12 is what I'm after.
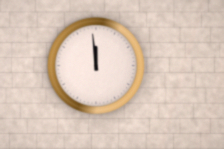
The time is 11h59
